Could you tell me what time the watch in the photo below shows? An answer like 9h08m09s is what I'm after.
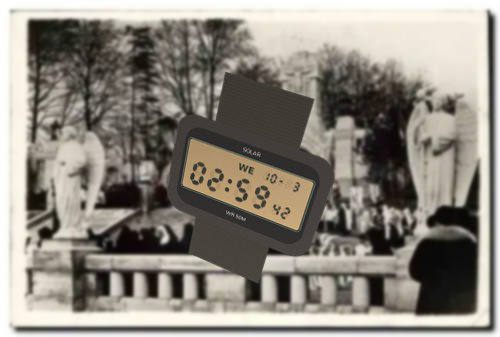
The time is 2h59m42s
